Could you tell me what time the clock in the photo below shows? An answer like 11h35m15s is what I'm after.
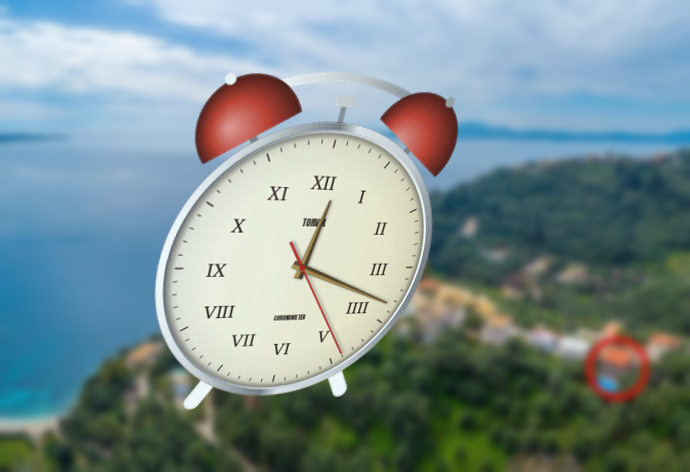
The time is 12h18m24s
